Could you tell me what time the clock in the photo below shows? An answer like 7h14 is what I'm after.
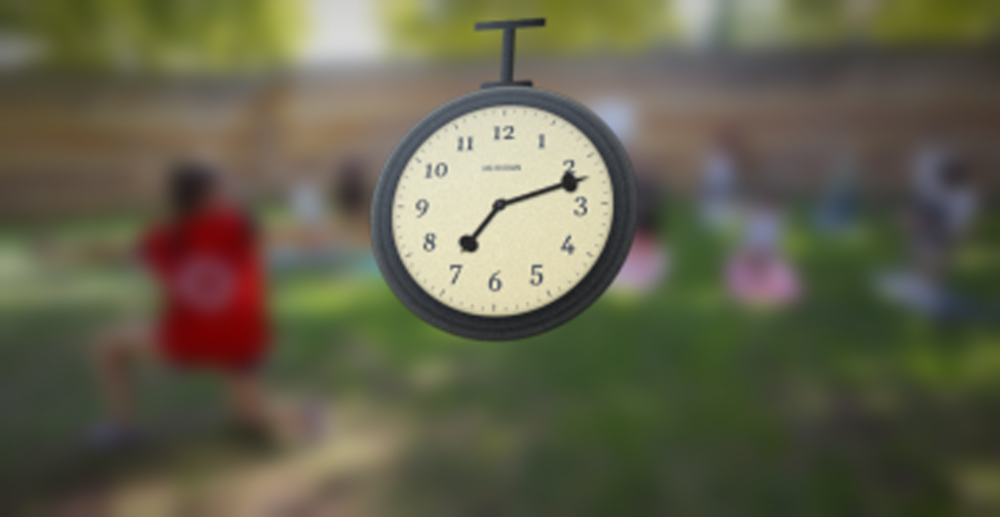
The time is 7h12
